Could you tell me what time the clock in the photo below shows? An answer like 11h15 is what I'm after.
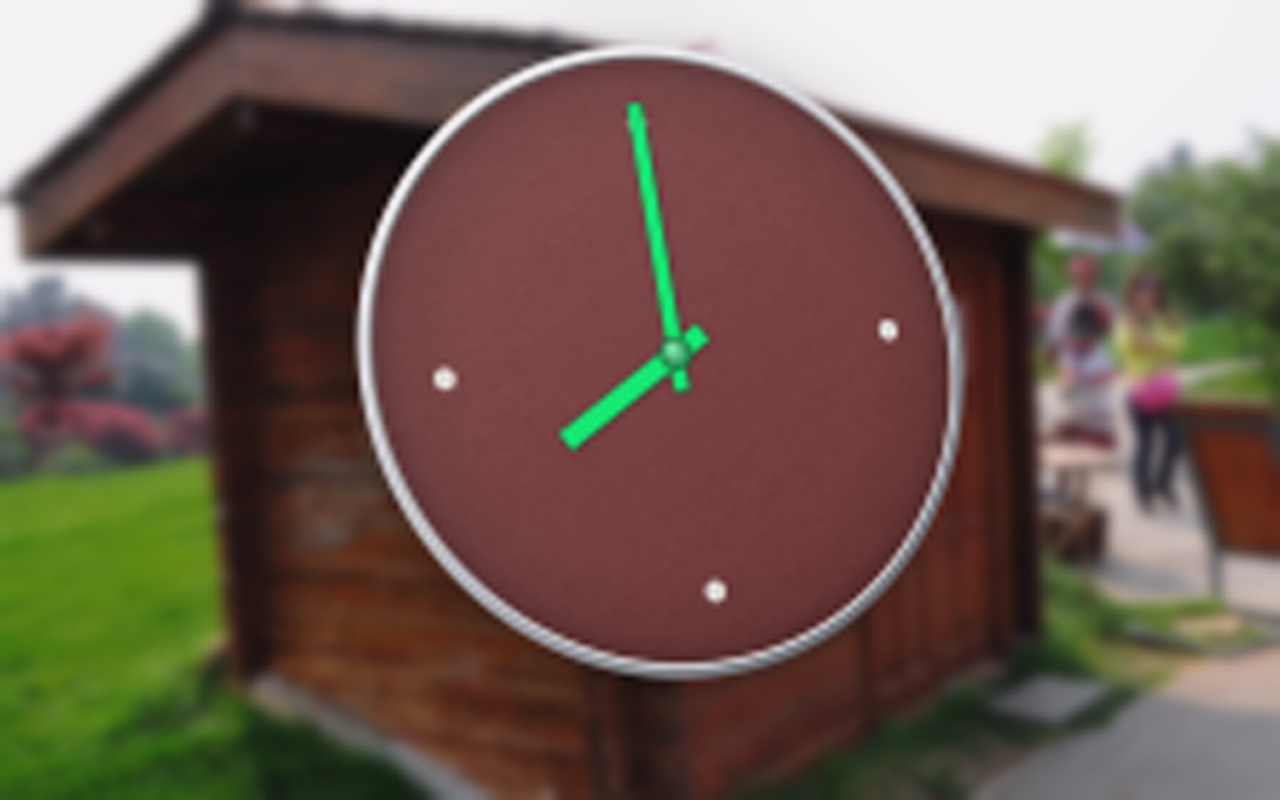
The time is 8h00
